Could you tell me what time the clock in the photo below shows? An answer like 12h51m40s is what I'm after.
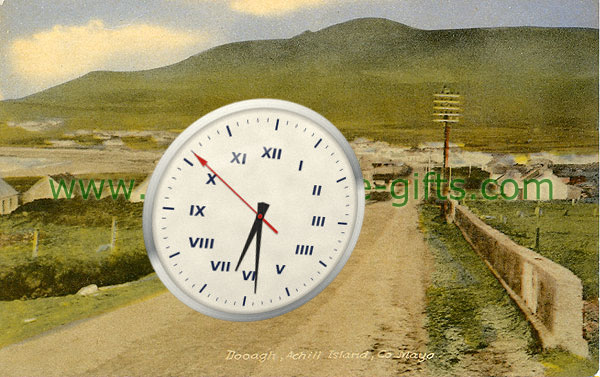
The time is 6h28m51s
